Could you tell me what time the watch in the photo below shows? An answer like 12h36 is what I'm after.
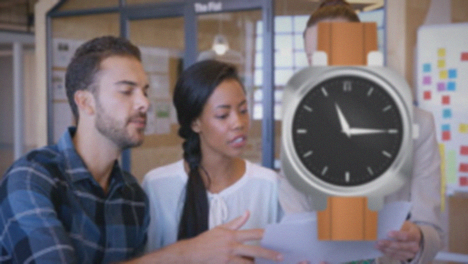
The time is 11h15
